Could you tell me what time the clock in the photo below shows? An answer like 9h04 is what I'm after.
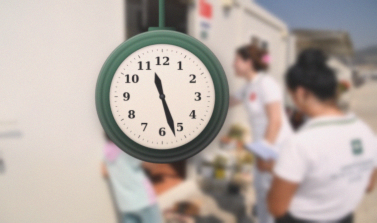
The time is 11h27
